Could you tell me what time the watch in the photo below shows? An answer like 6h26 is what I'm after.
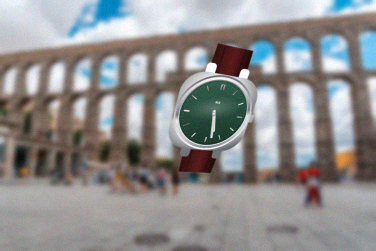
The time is 5h28
